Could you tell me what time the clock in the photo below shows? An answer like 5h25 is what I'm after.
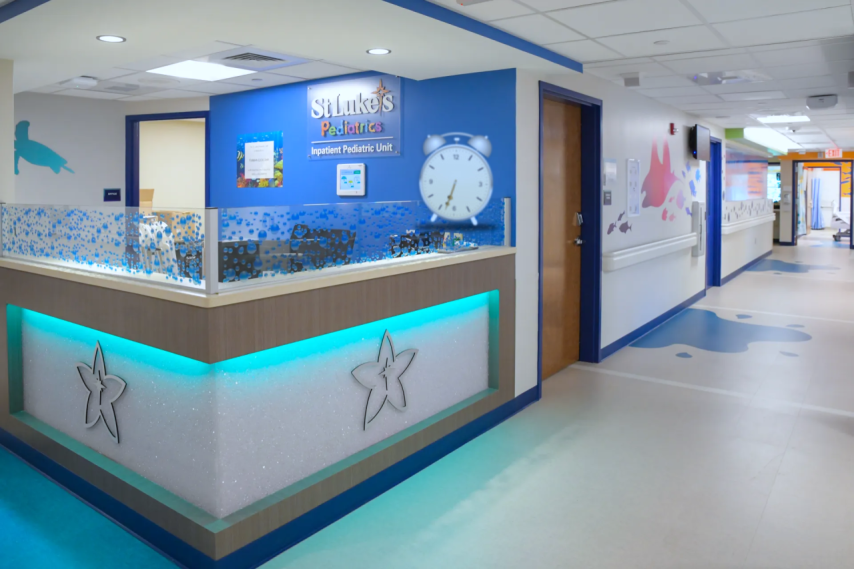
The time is 6h33
